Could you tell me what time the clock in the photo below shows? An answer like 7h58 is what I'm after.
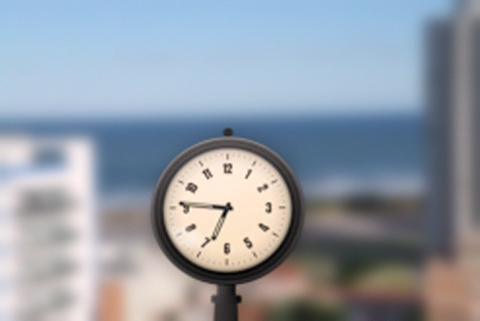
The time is 6h46
